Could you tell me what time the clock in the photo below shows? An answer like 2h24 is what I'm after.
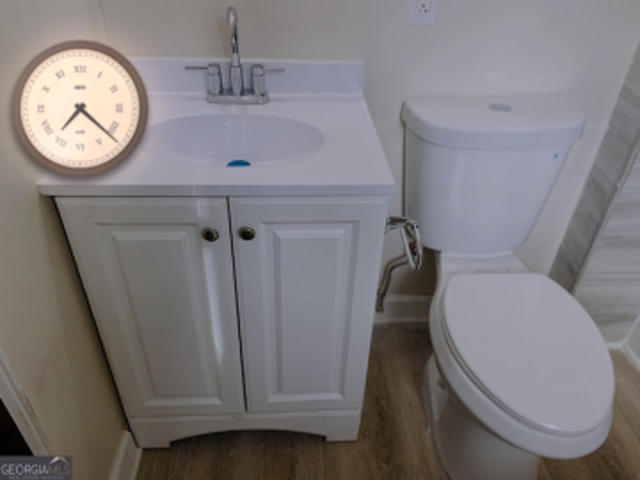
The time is 7h22
